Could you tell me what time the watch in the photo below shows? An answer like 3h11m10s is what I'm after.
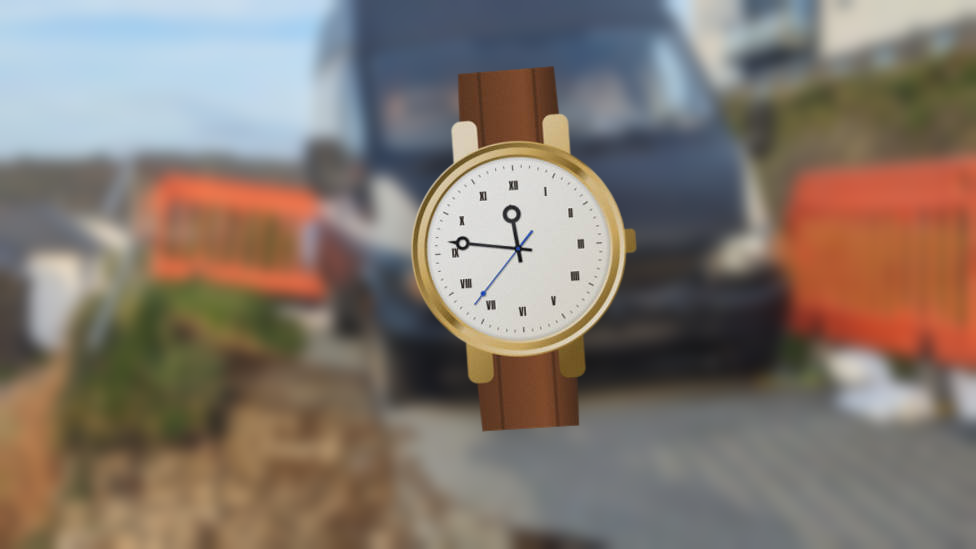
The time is 11h46m37s
